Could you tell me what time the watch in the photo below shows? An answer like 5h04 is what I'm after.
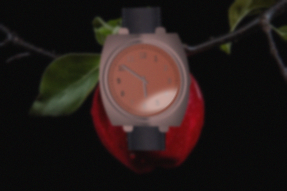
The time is 5h51
